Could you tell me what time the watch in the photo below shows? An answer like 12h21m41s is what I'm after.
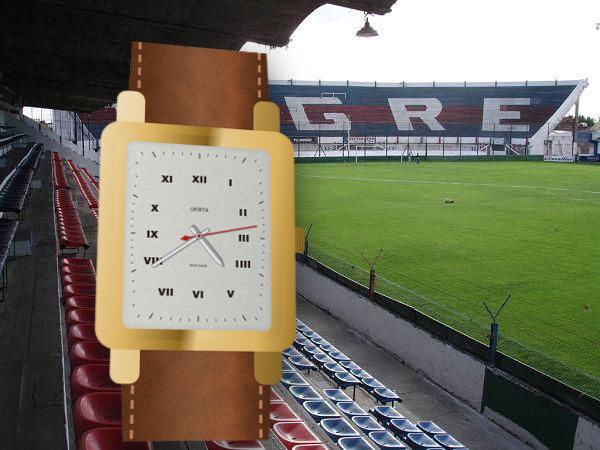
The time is 4h39m13s
